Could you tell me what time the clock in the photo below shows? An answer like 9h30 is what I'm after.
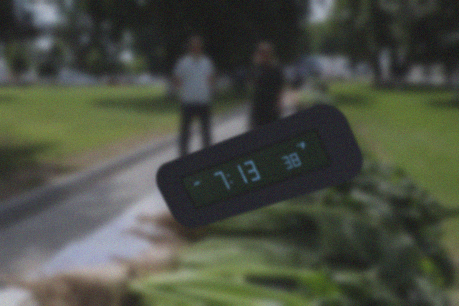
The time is 7h13
